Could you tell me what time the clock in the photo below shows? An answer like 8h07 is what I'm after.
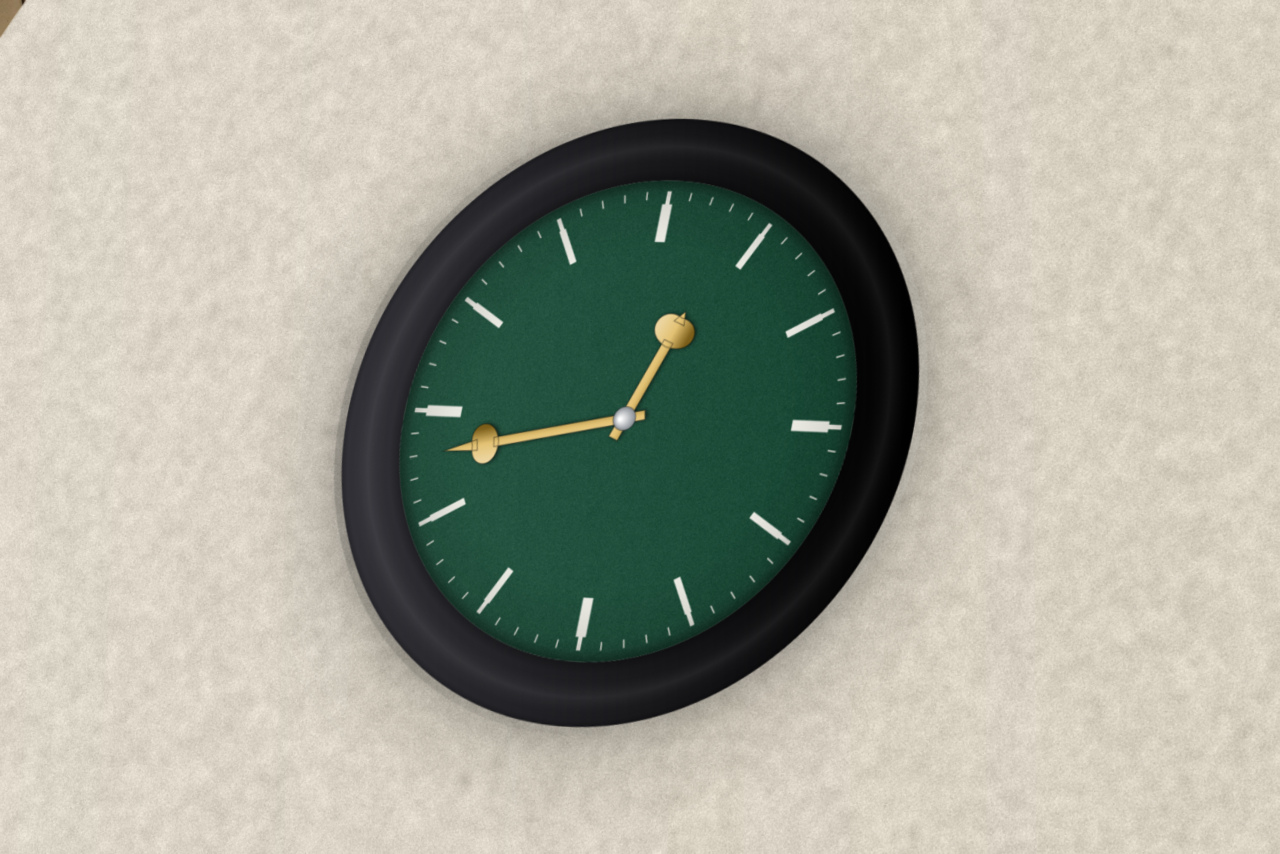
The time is 12h43
